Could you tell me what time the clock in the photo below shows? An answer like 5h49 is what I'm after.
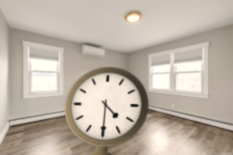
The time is 4h30
